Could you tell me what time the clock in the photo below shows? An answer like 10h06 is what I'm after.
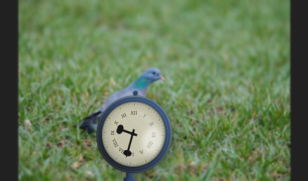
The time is 9h32
